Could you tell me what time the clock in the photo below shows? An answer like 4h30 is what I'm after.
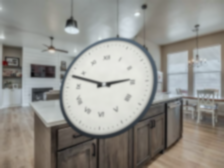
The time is 2h48
